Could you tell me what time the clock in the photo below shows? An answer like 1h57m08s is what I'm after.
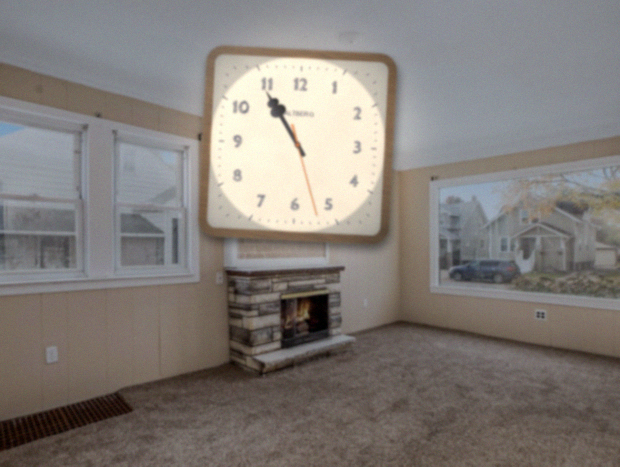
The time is 10h54m27s
